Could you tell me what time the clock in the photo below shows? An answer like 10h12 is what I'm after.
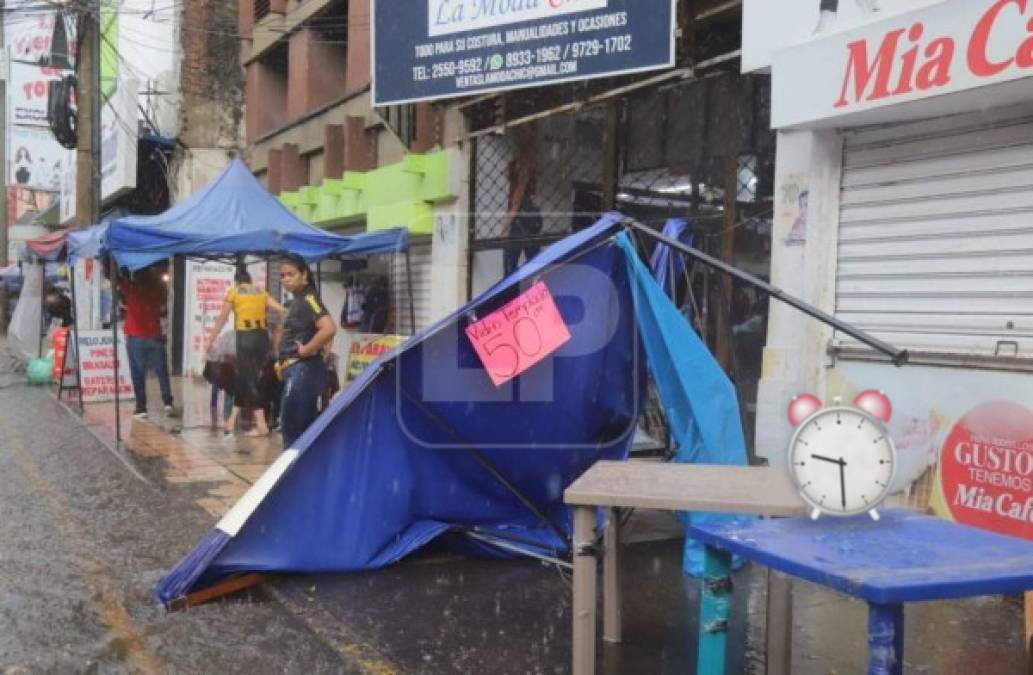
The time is 9h30
